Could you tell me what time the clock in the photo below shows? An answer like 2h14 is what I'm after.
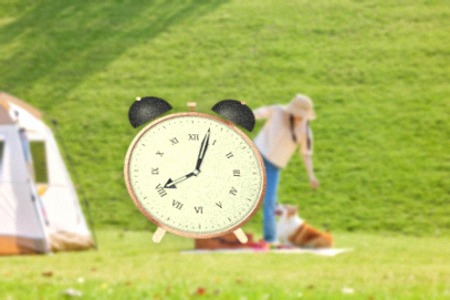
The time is 8h03
